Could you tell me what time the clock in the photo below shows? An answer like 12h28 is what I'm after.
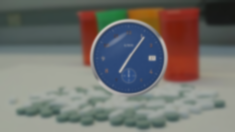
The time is 7h06
